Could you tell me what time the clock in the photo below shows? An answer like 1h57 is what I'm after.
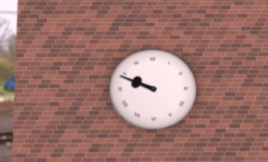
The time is 9h49
